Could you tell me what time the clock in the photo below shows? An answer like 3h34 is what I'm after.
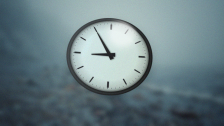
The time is 8h55
